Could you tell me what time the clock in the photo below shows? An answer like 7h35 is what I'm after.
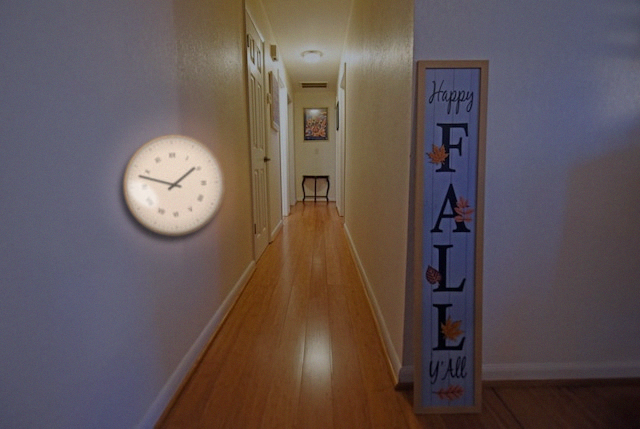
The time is 1h48
